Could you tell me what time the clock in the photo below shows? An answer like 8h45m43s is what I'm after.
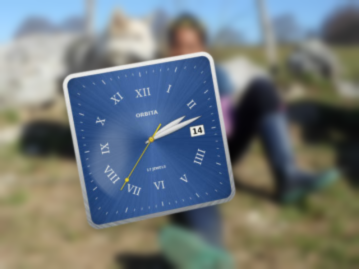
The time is 2h12m37s
